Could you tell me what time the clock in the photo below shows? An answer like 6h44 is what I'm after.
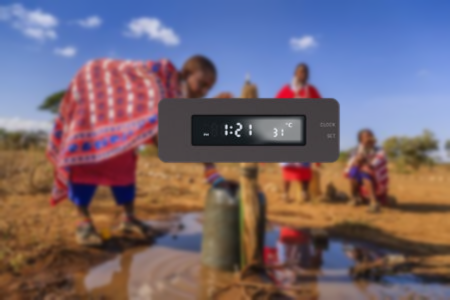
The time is 1h21
